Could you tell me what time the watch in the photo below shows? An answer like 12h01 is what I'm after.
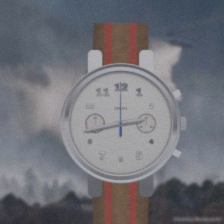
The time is 2h43
